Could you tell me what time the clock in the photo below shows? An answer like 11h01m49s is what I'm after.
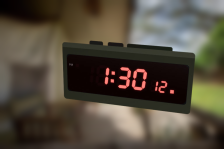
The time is 1h30m12s
